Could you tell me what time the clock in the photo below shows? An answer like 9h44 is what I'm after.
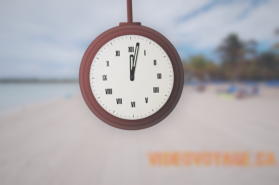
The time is 12h02
